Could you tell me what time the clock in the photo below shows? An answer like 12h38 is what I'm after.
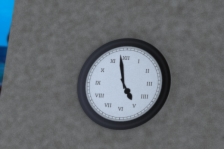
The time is 4h58
